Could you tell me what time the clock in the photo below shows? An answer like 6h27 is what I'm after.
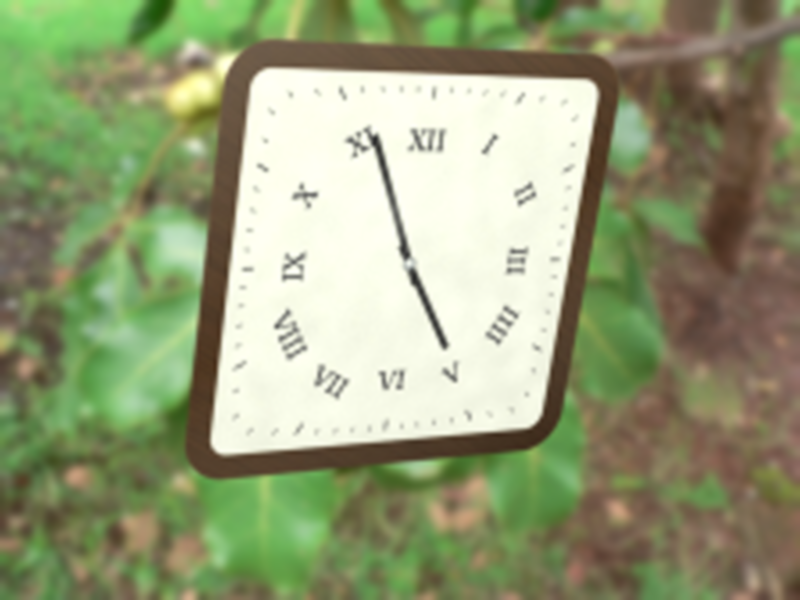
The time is 4h56
